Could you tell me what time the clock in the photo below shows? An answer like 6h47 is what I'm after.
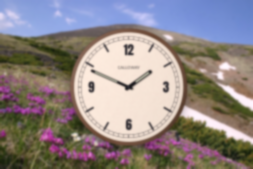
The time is 1h49
